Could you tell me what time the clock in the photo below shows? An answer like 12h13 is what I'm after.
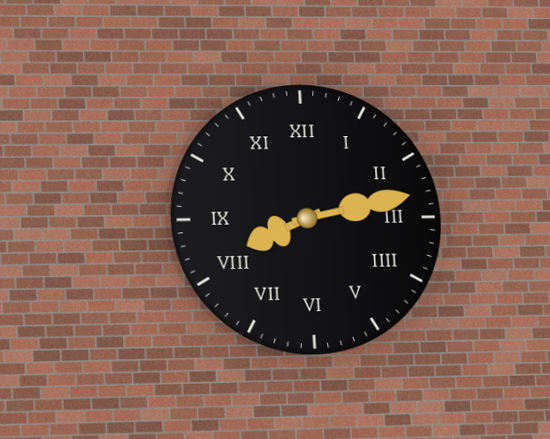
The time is 8h13
